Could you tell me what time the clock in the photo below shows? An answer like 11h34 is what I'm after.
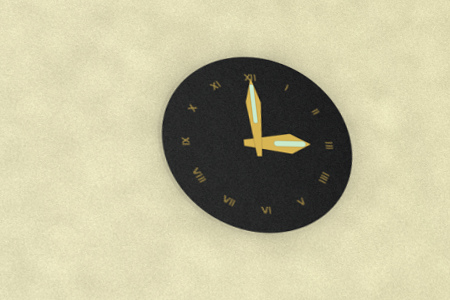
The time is 3h00
